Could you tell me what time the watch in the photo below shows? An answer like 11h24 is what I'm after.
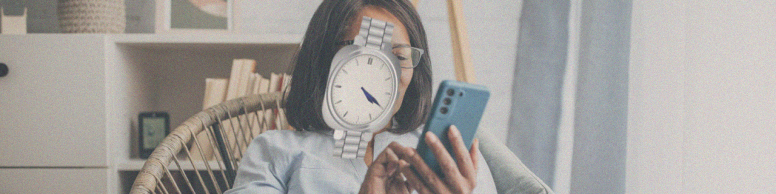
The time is 4h20
